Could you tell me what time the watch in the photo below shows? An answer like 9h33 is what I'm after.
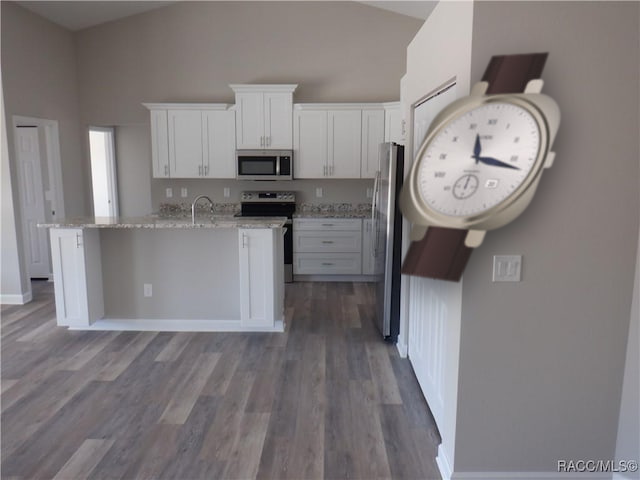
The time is 11h17
